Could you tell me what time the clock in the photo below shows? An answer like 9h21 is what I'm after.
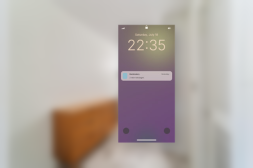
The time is 22h35
